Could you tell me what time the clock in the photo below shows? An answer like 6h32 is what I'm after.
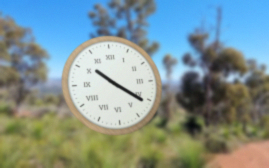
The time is 10h21
